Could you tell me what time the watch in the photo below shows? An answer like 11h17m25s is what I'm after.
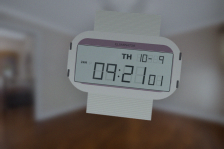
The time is 9h21m01s
